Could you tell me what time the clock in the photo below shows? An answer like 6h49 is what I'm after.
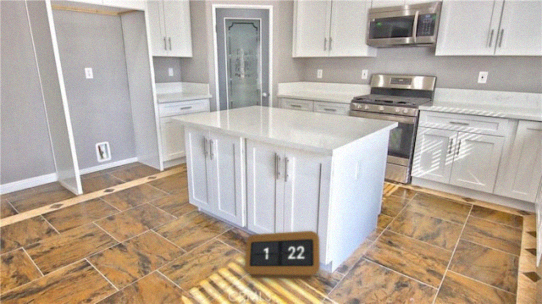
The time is 1h22
